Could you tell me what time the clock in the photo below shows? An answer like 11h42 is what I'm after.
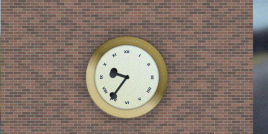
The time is 9h36
